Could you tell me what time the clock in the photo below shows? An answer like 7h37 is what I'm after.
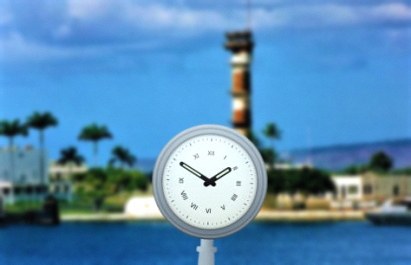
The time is 1h50
